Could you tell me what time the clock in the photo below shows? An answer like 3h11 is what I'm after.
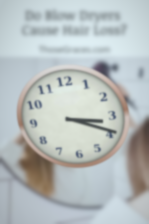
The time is 3h19
